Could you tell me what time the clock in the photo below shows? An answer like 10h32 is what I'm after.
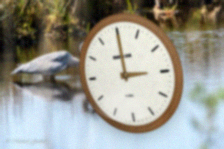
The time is 3h00
